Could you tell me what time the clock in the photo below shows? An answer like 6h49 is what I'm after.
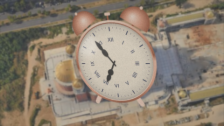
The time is 6h54
